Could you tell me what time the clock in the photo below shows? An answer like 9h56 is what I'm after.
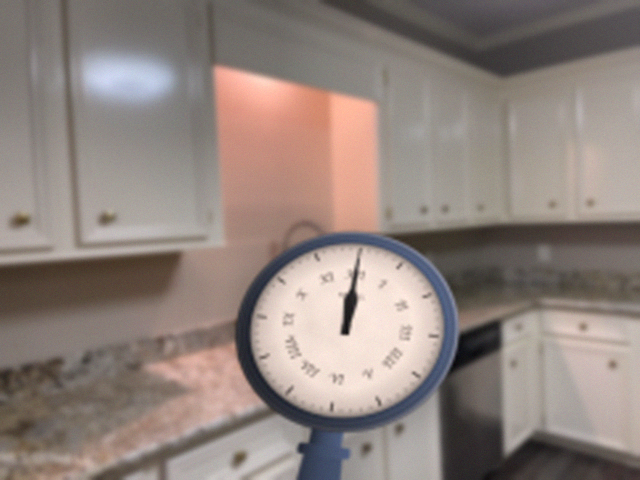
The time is 12h00
